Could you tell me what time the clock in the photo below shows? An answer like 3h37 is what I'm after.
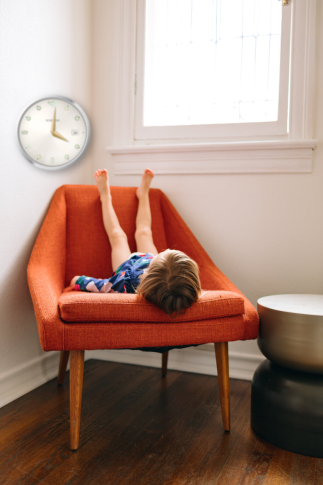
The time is 4h01
